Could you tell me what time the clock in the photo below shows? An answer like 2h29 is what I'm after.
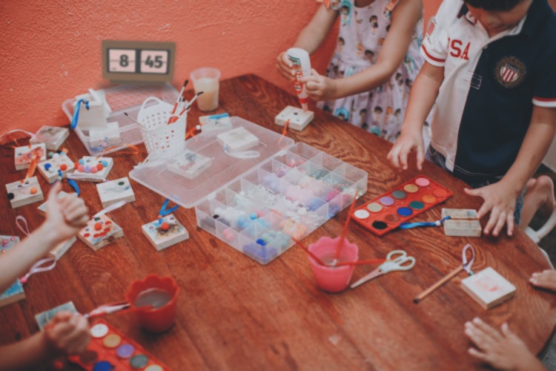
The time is 8h45
